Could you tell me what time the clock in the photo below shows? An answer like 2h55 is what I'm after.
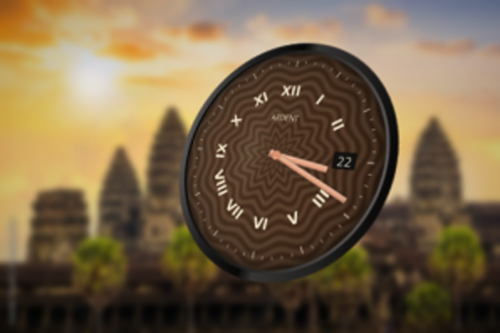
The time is 3h19
